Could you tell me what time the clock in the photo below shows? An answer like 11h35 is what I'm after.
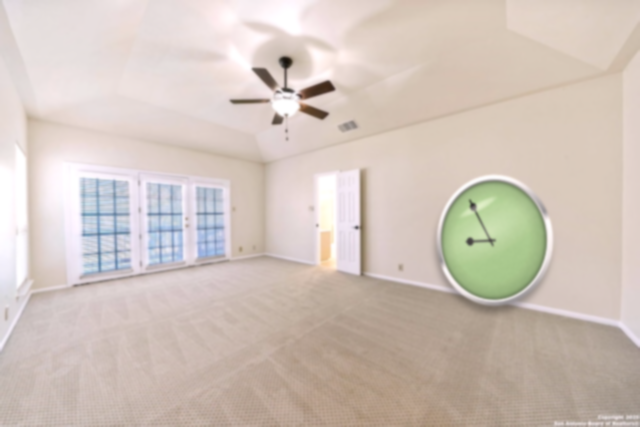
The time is 8h55
